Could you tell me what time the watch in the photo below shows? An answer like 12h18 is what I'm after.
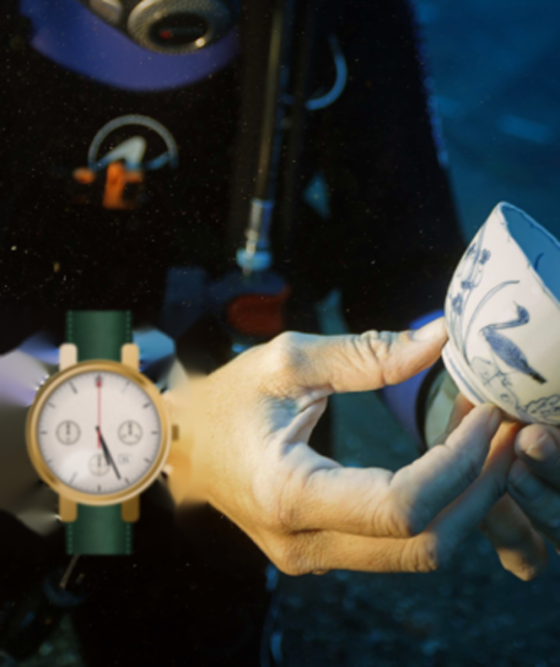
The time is 5h26
